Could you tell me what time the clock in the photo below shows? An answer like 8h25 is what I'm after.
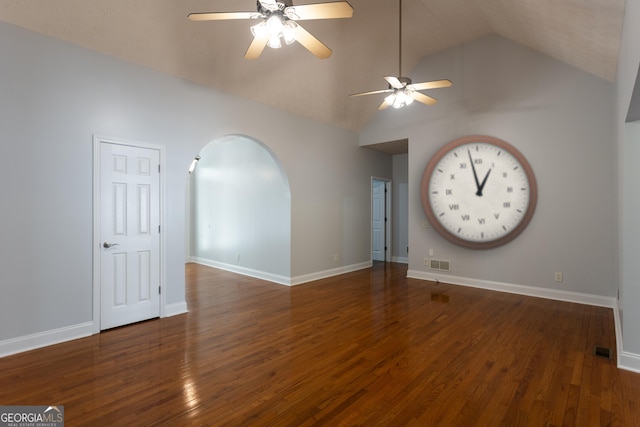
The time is 12h58
